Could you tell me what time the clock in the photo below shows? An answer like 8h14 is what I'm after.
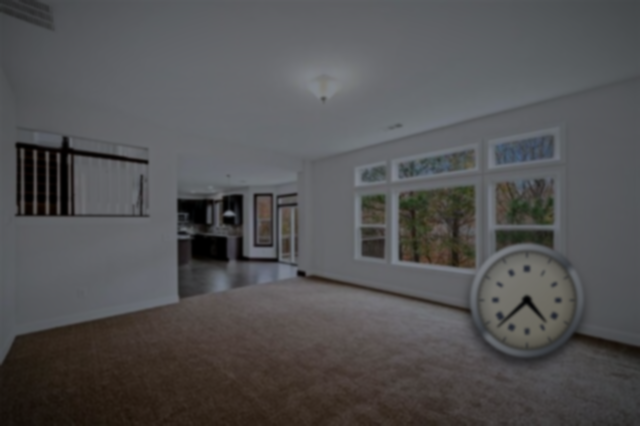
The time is 4h38
